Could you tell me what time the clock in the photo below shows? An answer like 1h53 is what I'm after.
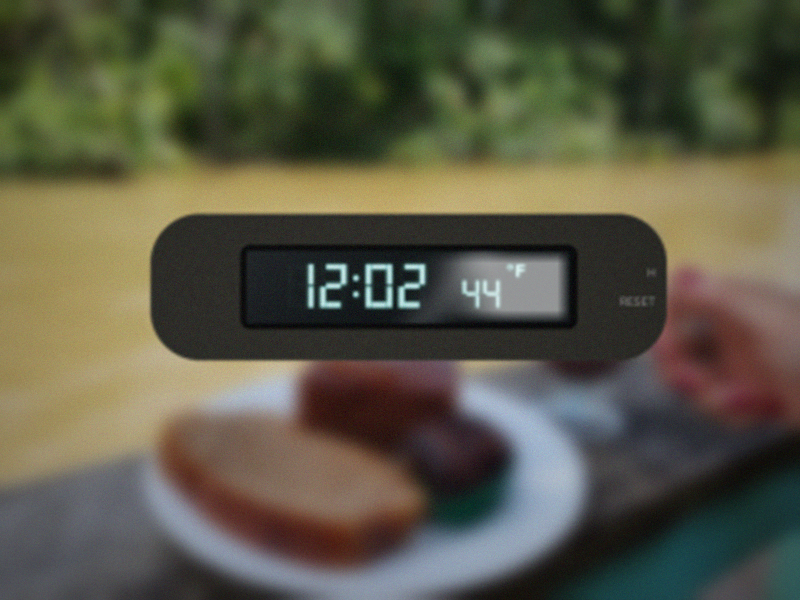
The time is 12h02
